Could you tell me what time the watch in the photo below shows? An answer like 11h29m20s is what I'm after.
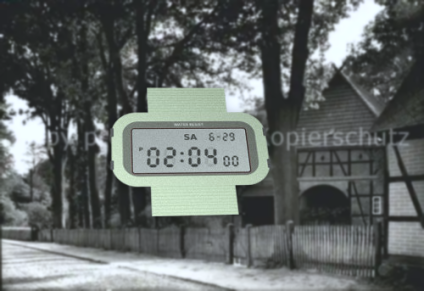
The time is 2h04m00s
